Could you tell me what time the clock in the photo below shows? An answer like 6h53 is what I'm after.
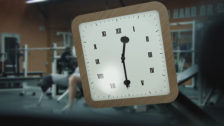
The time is 12h30
